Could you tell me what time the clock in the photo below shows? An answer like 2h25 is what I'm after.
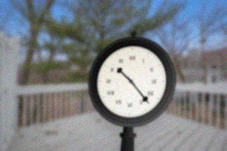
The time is 10h23
